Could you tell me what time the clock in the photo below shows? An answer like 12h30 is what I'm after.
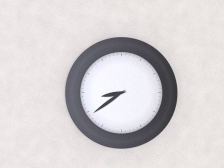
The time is 8h39
